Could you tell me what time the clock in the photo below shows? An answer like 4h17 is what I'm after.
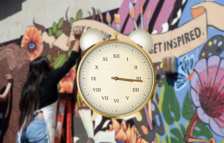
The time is 3h16
